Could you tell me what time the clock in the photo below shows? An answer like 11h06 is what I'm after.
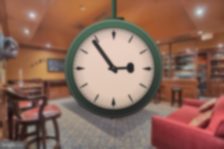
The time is 2h54
